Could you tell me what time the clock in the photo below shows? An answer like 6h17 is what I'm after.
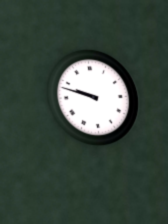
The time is 9h48
